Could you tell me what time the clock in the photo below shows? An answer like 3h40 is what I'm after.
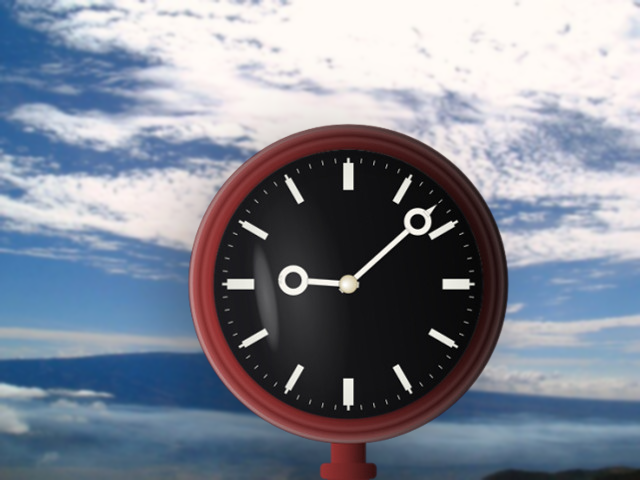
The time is 9h08
